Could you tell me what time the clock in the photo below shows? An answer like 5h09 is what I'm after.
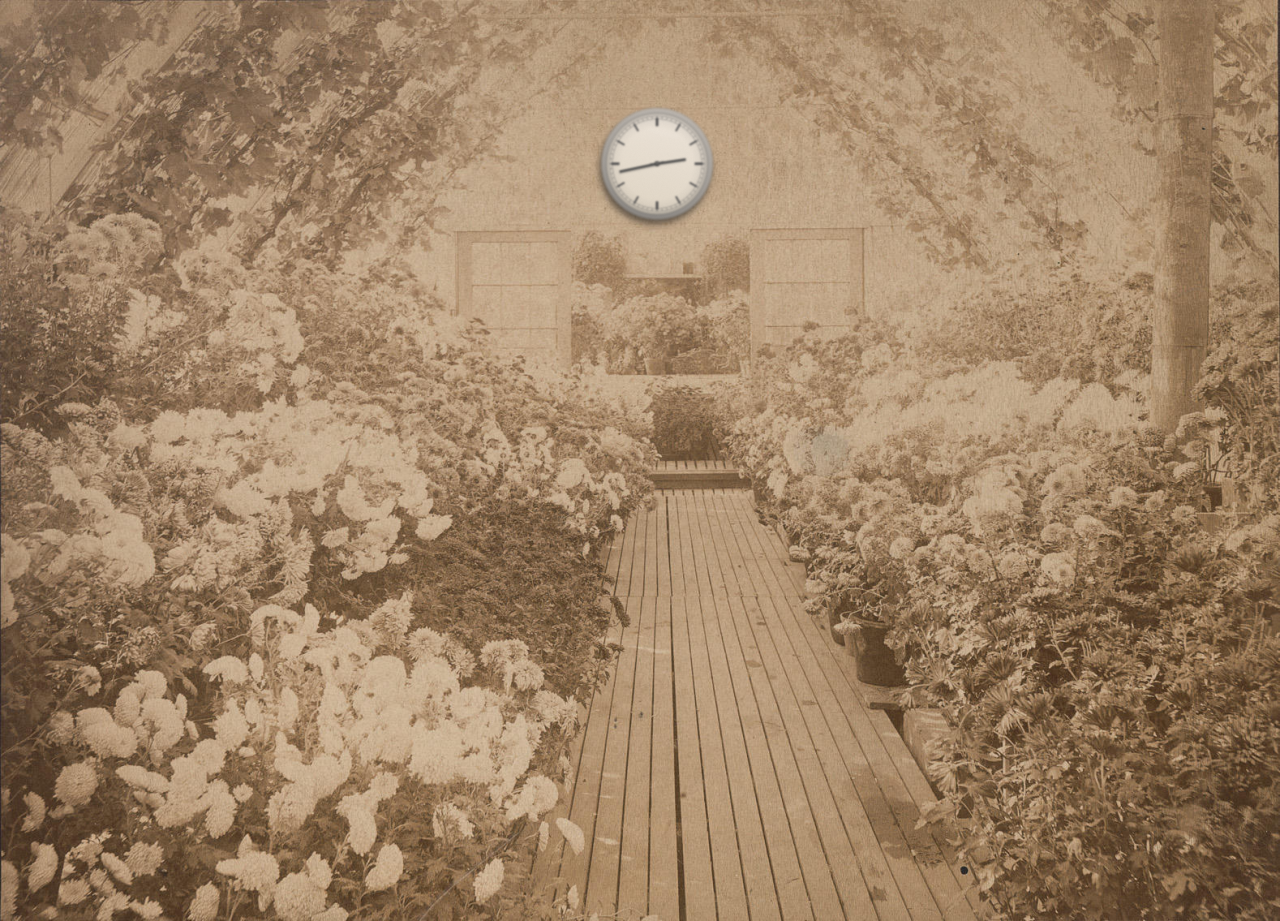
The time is 2h43
